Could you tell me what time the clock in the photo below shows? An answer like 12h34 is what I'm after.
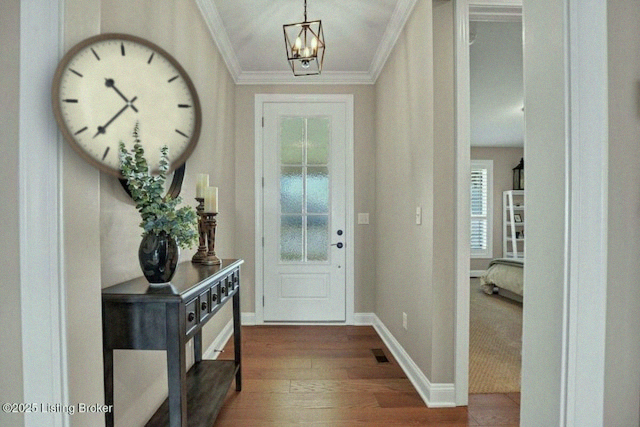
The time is 10h38
